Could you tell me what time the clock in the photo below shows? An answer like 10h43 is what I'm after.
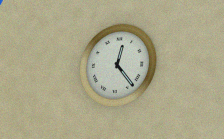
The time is 12h23
